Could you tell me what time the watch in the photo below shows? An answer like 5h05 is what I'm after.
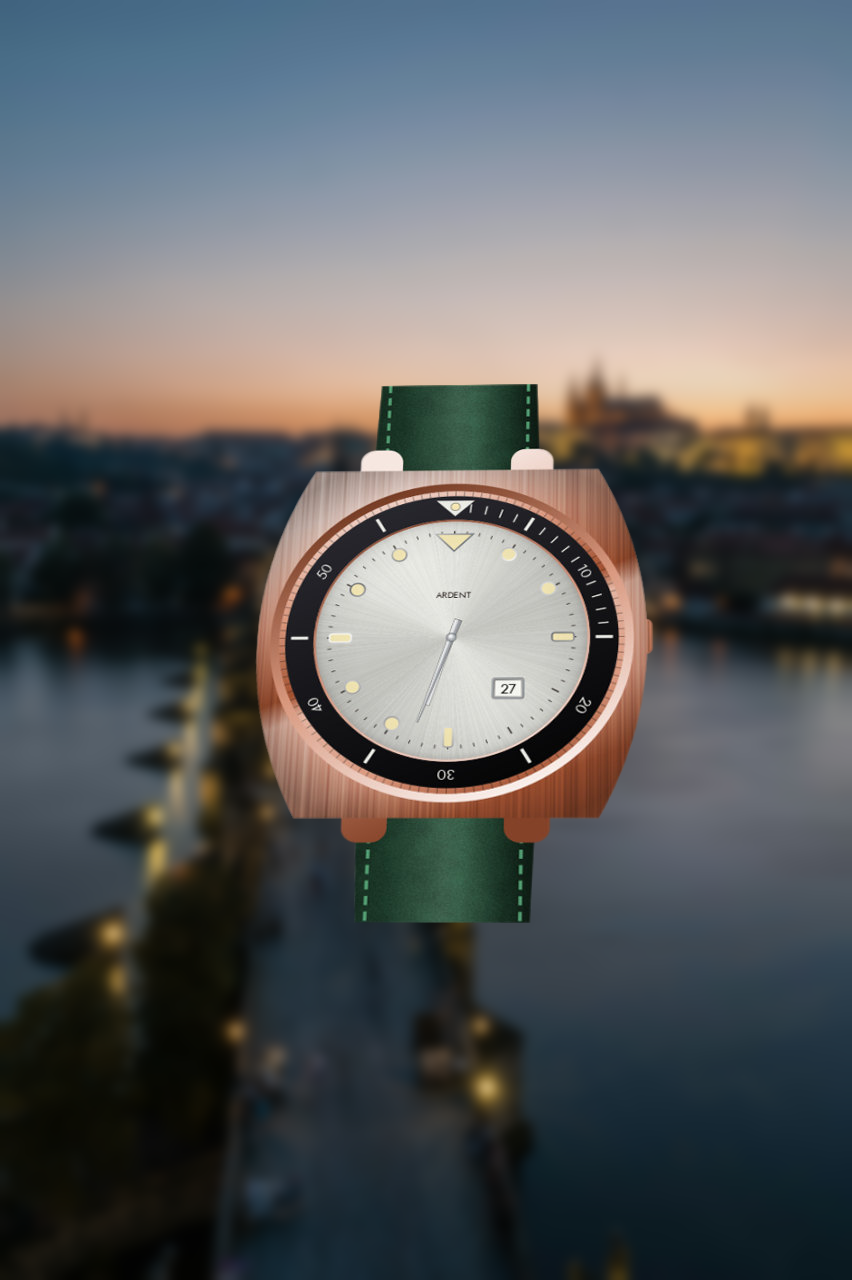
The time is 6h33
